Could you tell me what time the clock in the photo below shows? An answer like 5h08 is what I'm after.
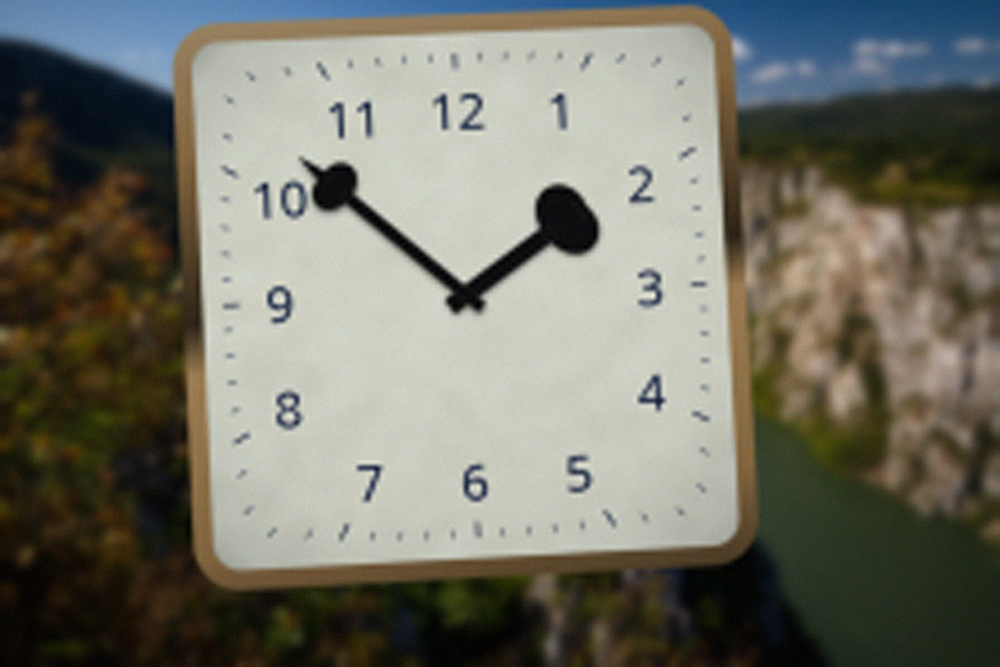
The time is 1h52
